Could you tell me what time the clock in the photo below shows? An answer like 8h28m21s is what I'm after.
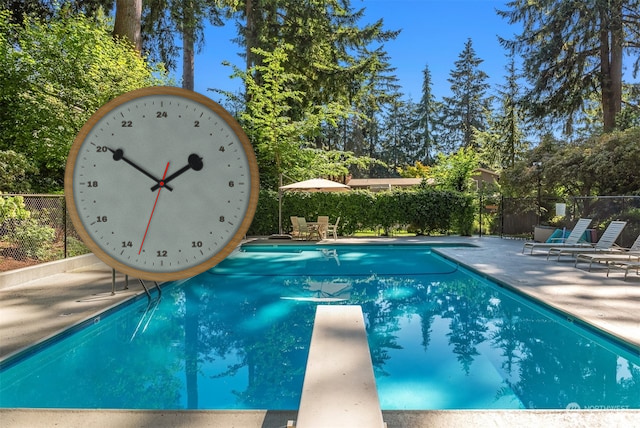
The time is 3h50m33s
